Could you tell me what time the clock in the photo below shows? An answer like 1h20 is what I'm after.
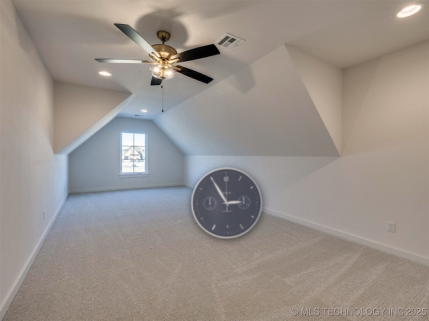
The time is 2h55
